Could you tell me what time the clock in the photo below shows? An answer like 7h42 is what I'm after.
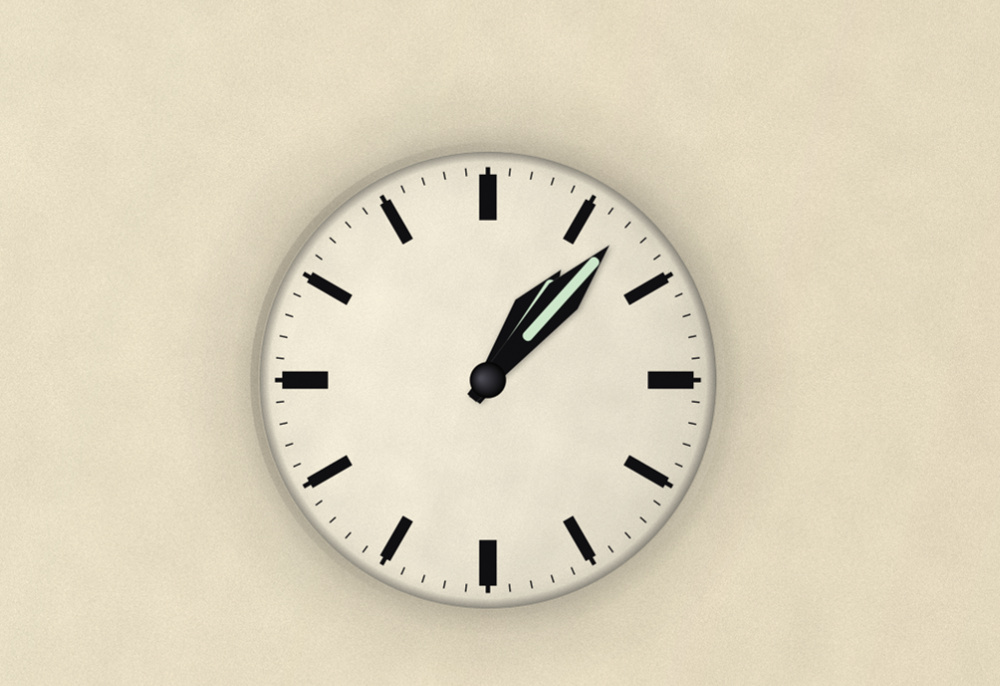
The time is 1h07
